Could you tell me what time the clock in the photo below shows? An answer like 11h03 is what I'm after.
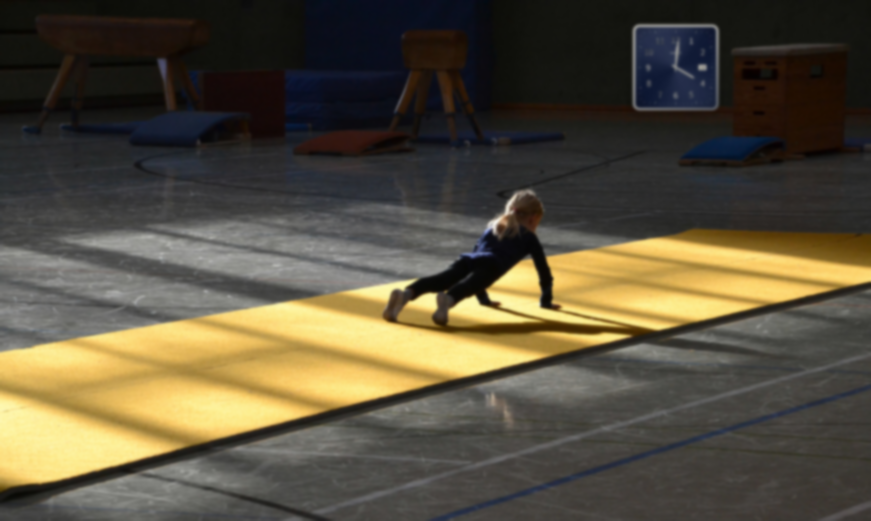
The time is 4h01
